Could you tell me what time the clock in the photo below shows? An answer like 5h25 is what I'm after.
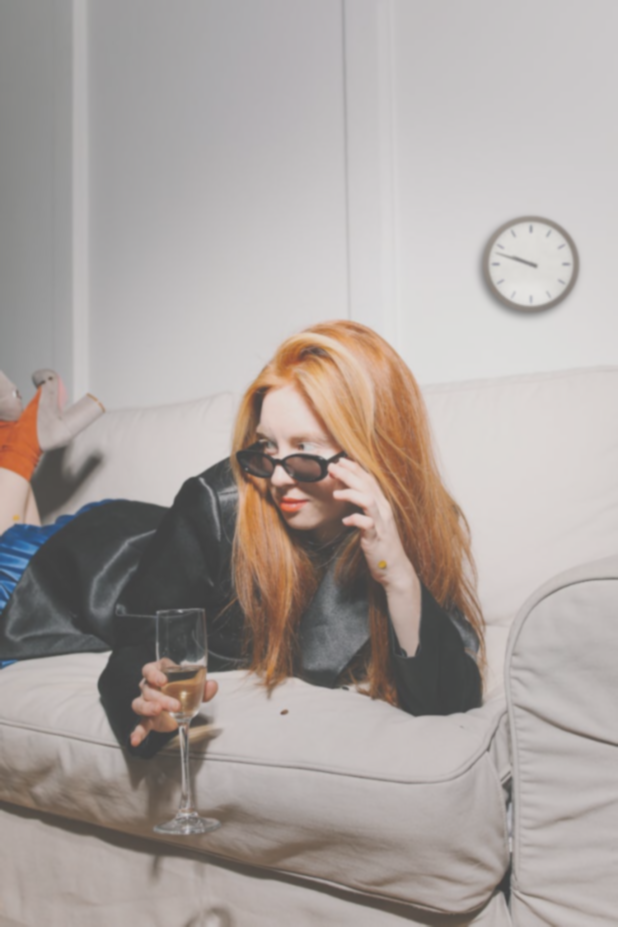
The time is 9h48
